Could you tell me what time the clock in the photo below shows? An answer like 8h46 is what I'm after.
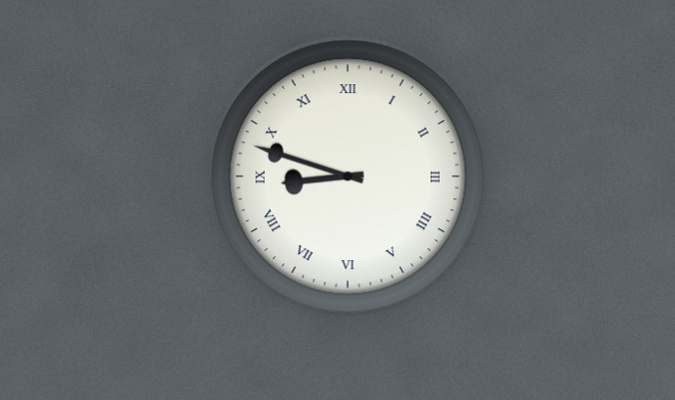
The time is 8h48
